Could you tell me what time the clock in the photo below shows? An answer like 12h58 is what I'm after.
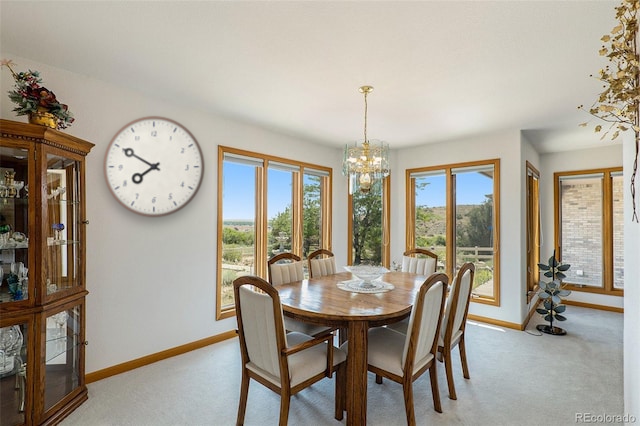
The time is 7h50
